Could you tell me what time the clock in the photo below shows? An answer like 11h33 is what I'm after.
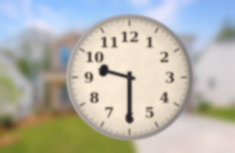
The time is 9h30
